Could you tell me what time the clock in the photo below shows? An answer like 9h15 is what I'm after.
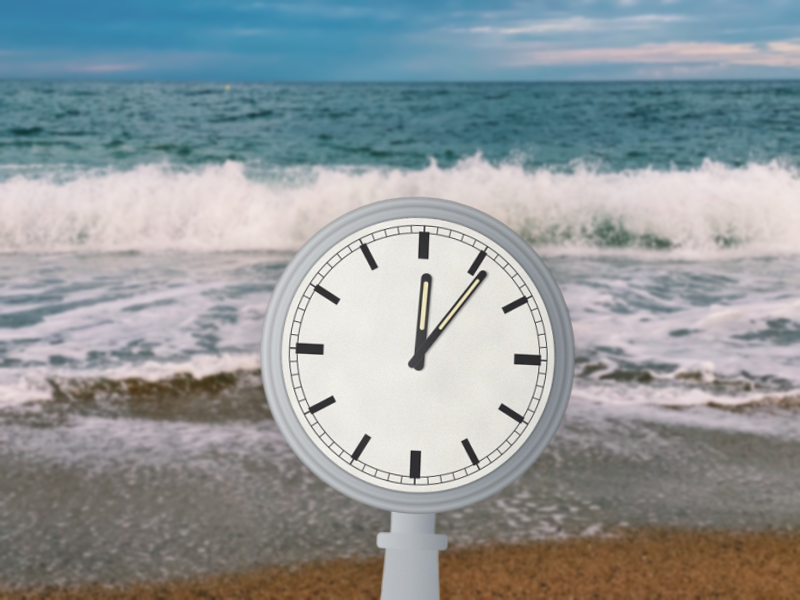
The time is 12h06
